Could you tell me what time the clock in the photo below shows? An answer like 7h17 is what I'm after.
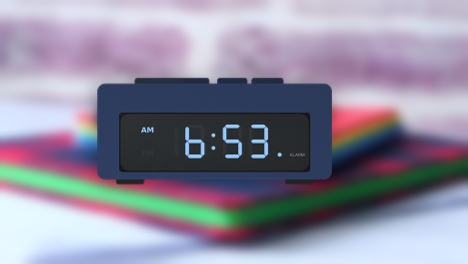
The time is 6h53
